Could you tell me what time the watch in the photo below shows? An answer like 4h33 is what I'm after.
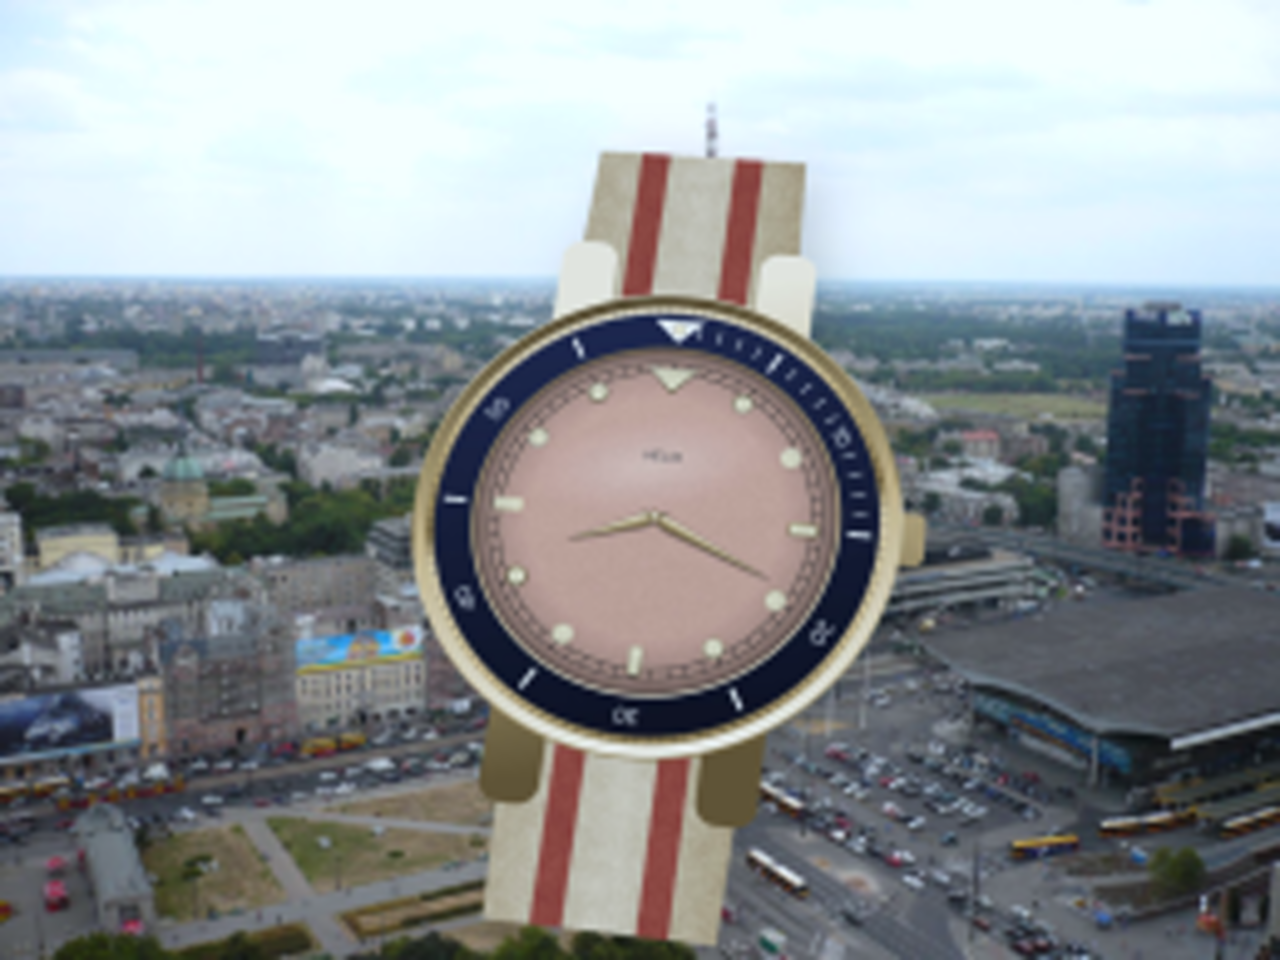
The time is 8h19
